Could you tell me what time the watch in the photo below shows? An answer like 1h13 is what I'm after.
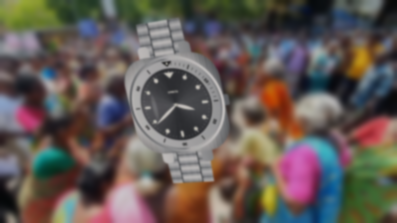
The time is 3h39
